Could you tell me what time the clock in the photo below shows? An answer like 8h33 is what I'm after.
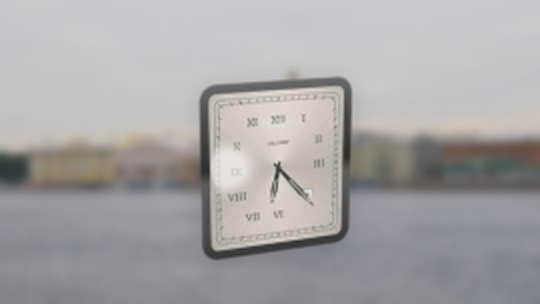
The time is 6h23
